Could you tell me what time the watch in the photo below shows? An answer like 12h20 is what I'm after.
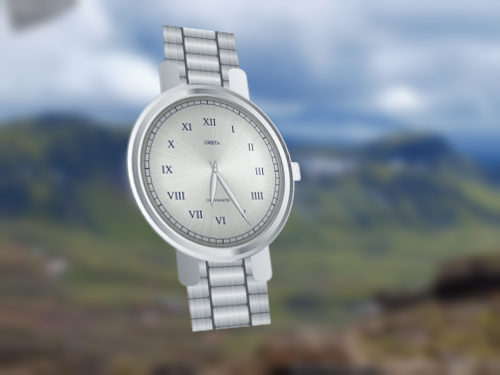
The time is 6h25
